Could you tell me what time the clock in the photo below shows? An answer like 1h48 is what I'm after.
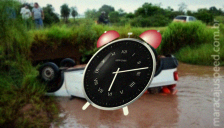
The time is 6h13
